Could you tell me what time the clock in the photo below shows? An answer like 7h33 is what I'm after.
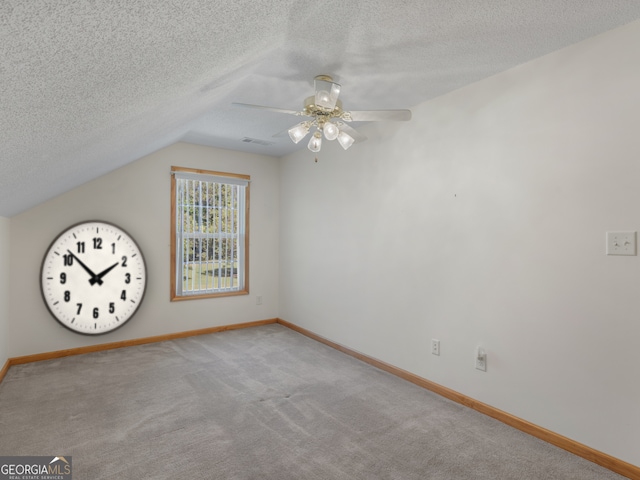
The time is 1h52
